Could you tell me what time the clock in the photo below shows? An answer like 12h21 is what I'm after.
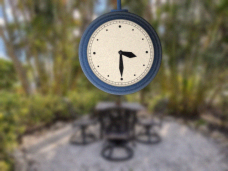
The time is 3h30
